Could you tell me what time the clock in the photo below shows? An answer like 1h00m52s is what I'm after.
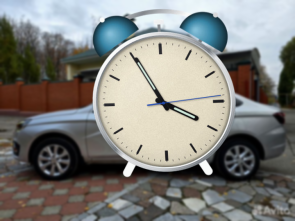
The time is 3h55m14s
